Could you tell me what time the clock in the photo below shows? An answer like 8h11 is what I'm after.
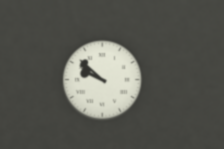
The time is 9h52
